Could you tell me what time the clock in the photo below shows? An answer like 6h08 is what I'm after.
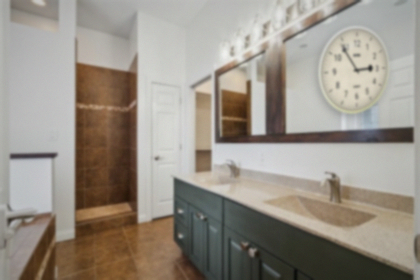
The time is 2h54
